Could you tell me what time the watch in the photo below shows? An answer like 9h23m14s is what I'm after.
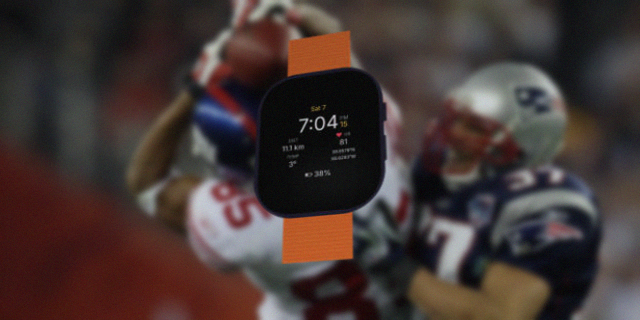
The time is 7h04m15s
